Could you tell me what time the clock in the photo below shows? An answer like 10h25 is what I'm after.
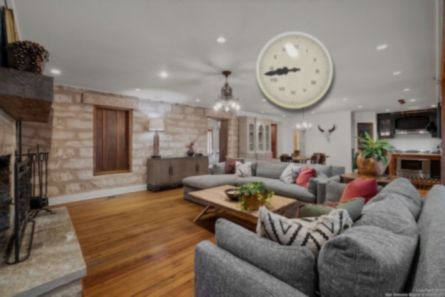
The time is 8h43
